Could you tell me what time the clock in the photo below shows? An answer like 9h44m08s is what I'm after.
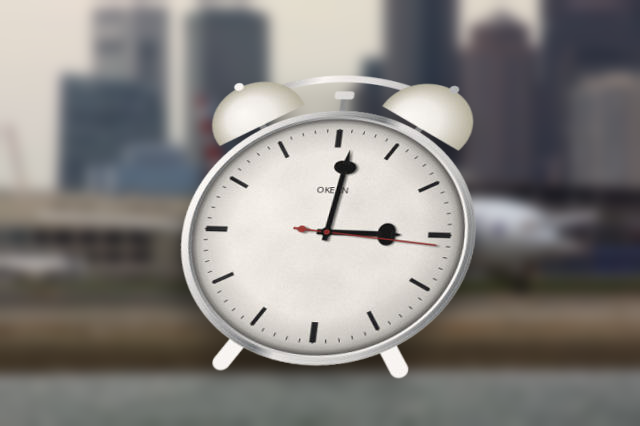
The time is 3h01m16s
